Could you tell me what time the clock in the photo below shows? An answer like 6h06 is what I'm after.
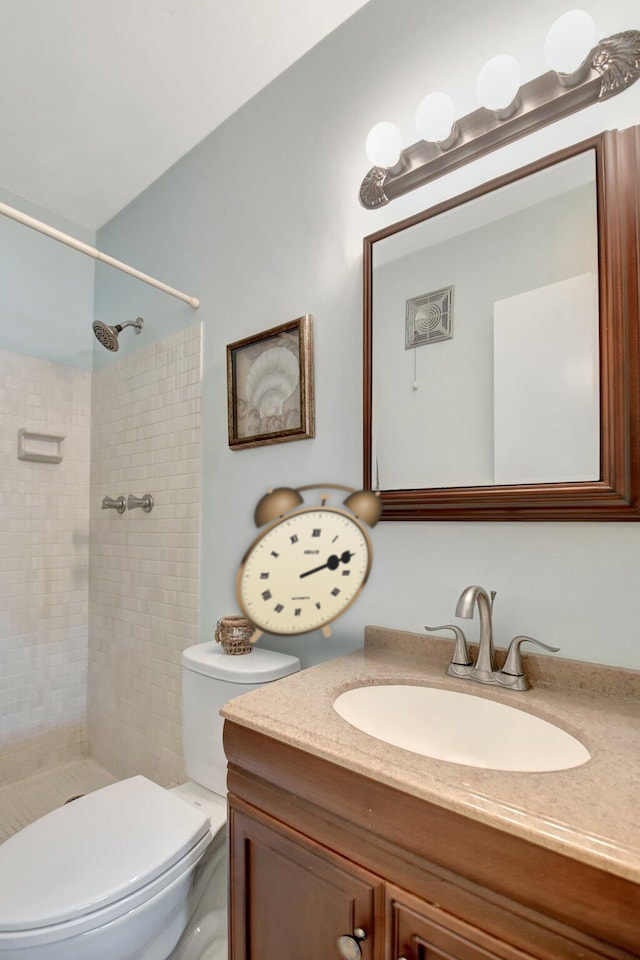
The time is 2h11
